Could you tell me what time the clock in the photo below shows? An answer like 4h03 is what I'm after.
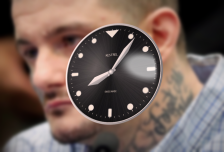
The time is 8h06
